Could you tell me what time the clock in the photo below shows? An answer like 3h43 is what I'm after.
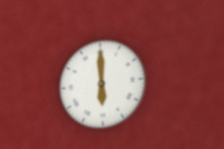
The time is 6h00
